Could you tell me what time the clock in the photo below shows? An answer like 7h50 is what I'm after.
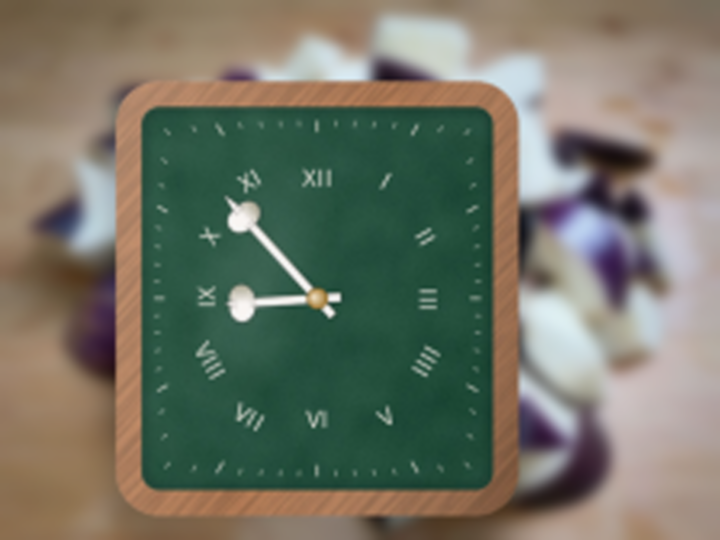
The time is 8h53
